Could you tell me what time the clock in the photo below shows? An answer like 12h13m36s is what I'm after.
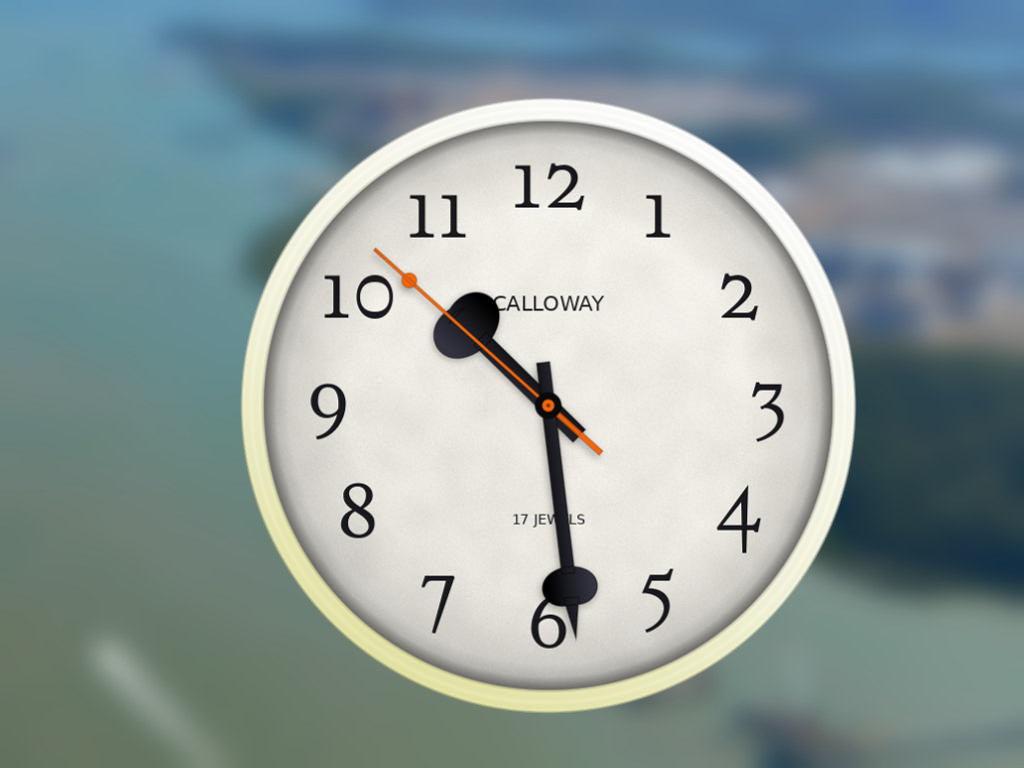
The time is 10h28m52s
